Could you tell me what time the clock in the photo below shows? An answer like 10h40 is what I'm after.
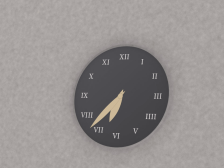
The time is 6h37
